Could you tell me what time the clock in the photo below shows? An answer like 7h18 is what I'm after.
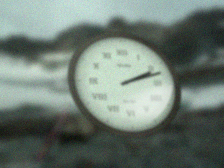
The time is 2h12
